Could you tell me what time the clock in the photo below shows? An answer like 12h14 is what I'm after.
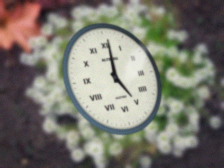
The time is 5h01
